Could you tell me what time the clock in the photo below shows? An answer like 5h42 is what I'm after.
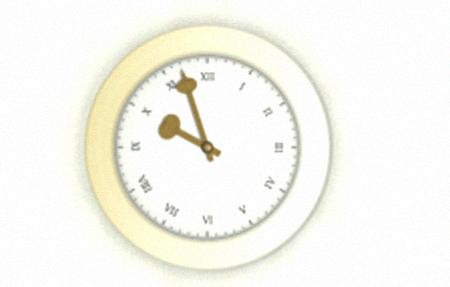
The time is 9h57
